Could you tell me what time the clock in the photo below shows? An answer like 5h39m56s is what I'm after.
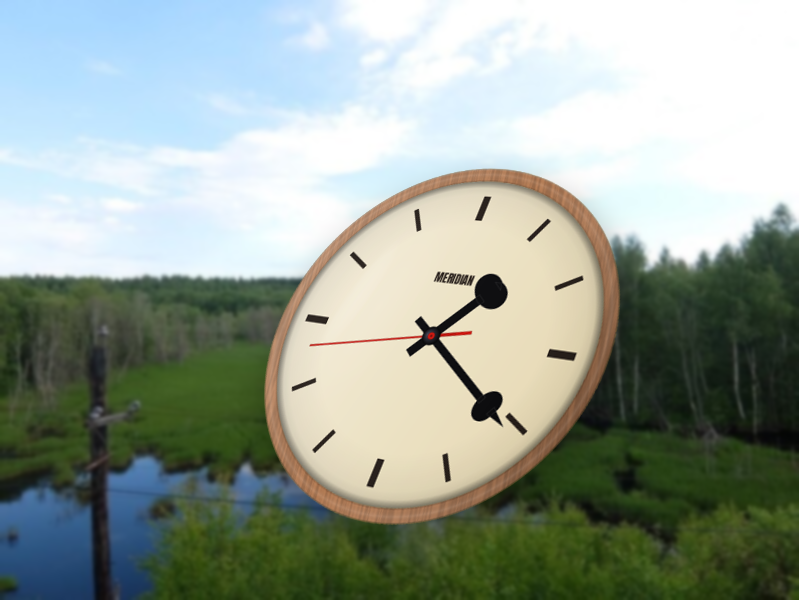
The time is 1h20m43s
